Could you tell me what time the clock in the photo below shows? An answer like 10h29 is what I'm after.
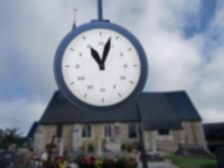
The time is 11h03
